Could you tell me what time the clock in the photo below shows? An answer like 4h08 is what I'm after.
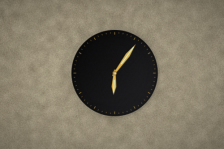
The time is 6h06
